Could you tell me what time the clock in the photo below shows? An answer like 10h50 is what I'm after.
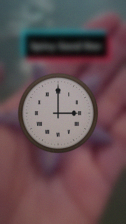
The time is 3h00
